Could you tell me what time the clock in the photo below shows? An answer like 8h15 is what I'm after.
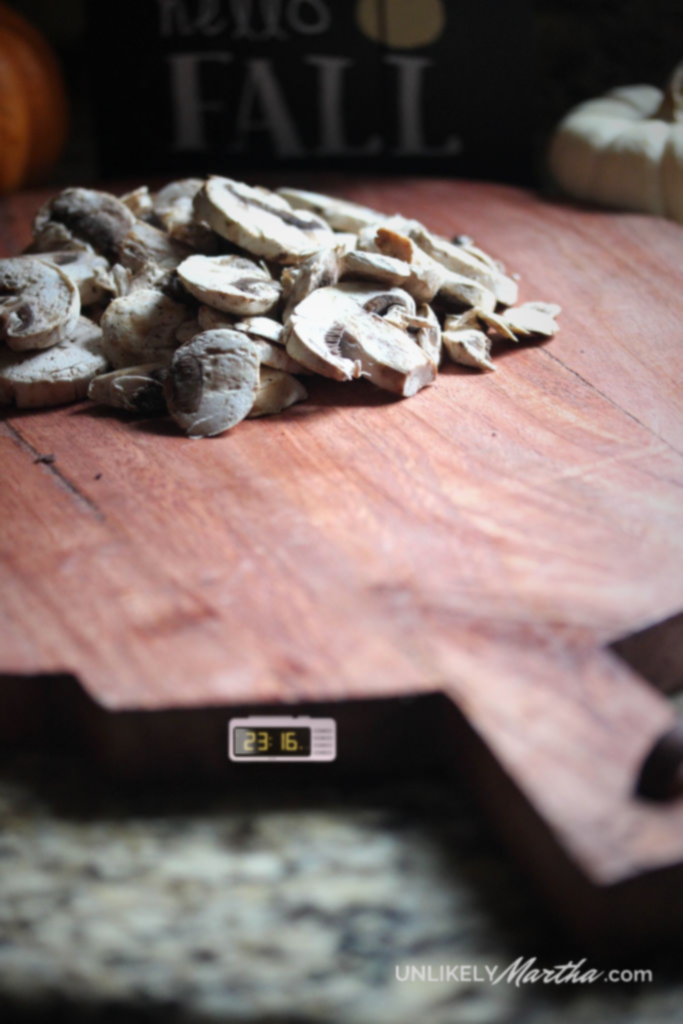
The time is 23h16
